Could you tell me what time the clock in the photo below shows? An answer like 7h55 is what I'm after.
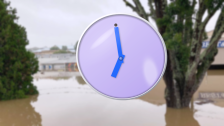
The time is 7h00
